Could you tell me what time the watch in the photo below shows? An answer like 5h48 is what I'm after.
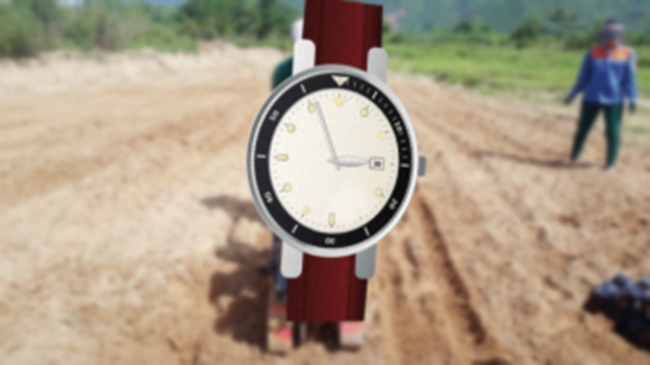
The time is 2h56
